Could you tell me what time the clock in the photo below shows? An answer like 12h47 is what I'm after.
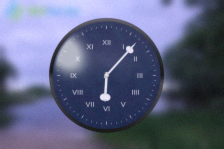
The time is 6h07
